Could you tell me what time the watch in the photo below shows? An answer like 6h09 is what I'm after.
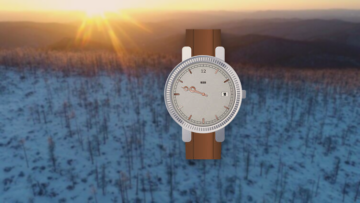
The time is 9h48
